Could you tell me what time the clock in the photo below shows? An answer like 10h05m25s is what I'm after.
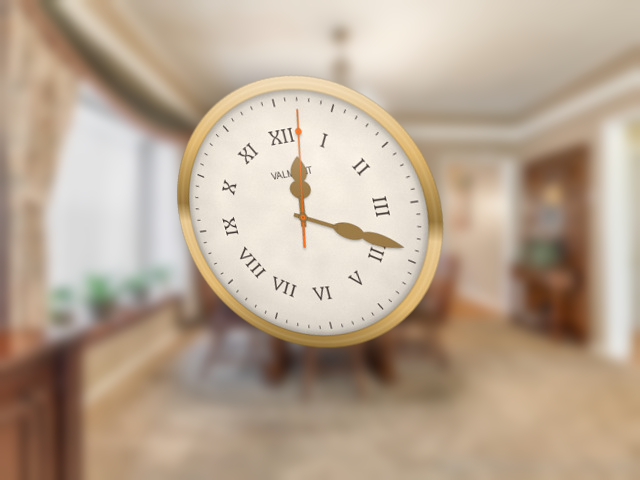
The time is 12h19m02s
